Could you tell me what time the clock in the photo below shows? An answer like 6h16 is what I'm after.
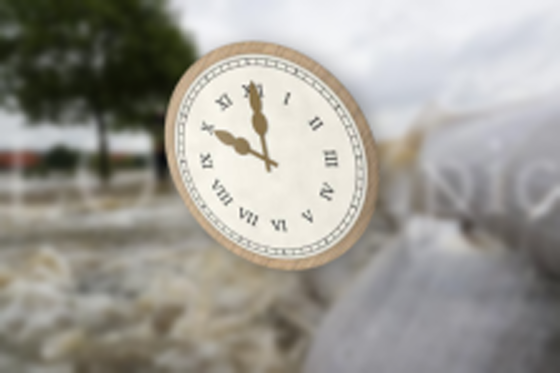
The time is 10h00
